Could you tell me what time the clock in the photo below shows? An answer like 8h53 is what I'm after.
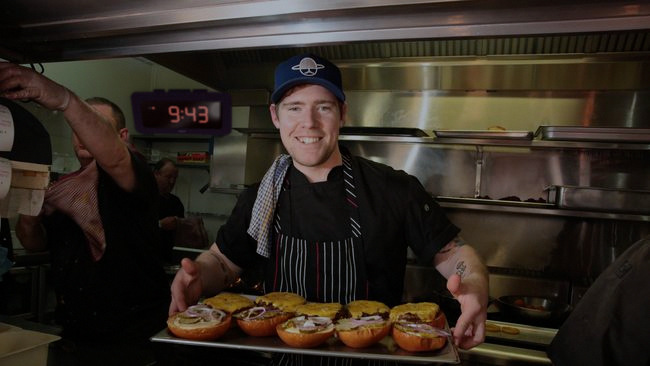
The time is 9h43
